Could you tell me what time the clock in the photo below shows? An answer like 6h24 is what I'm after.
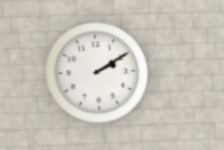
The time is 2h10
